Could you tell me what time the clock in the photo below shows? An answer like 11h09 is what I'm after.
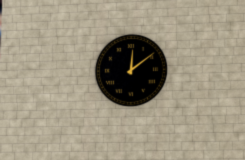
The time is 12h09
